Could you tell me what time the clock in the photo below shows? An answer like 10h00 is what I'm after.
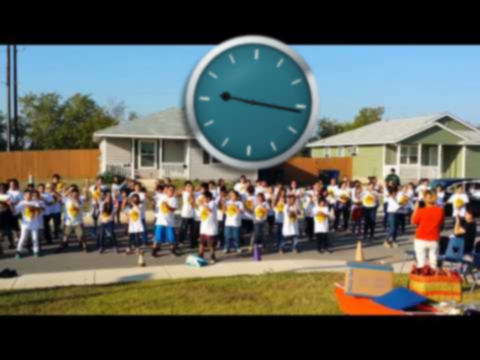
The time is 9h16
